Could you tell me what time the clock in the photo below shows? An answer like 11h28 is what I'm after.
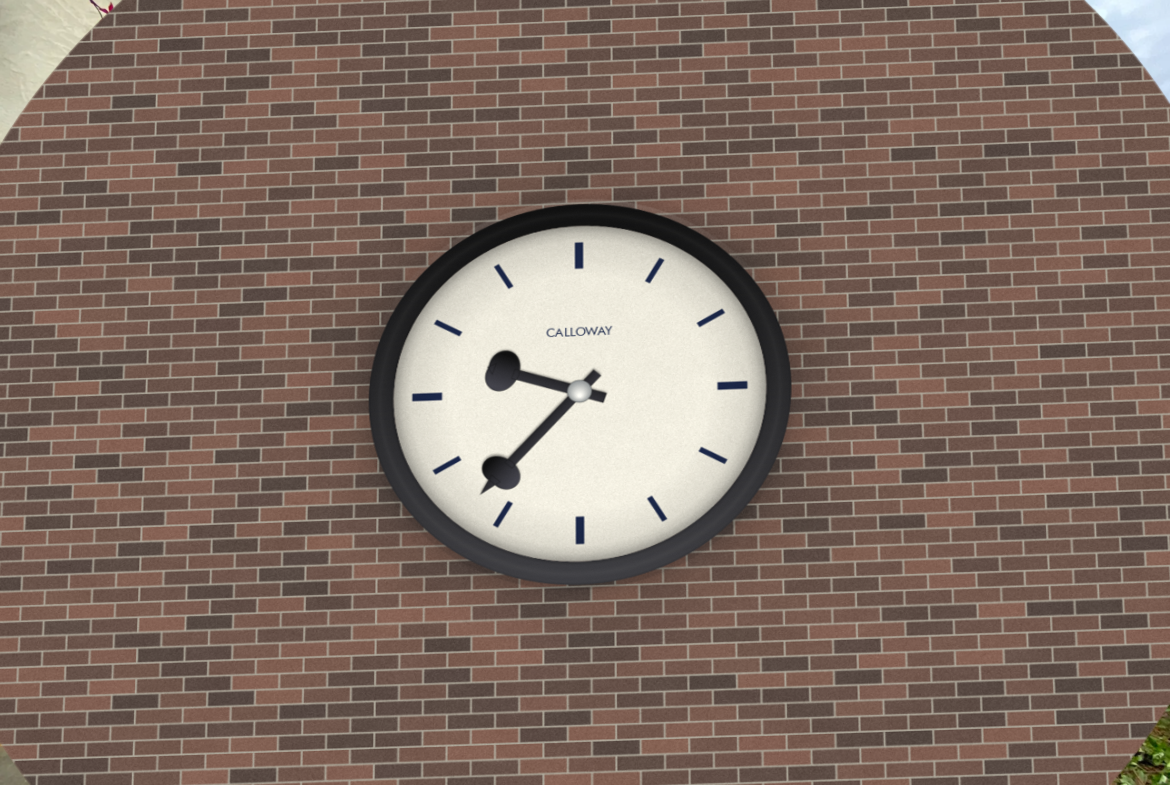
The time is 9h37
